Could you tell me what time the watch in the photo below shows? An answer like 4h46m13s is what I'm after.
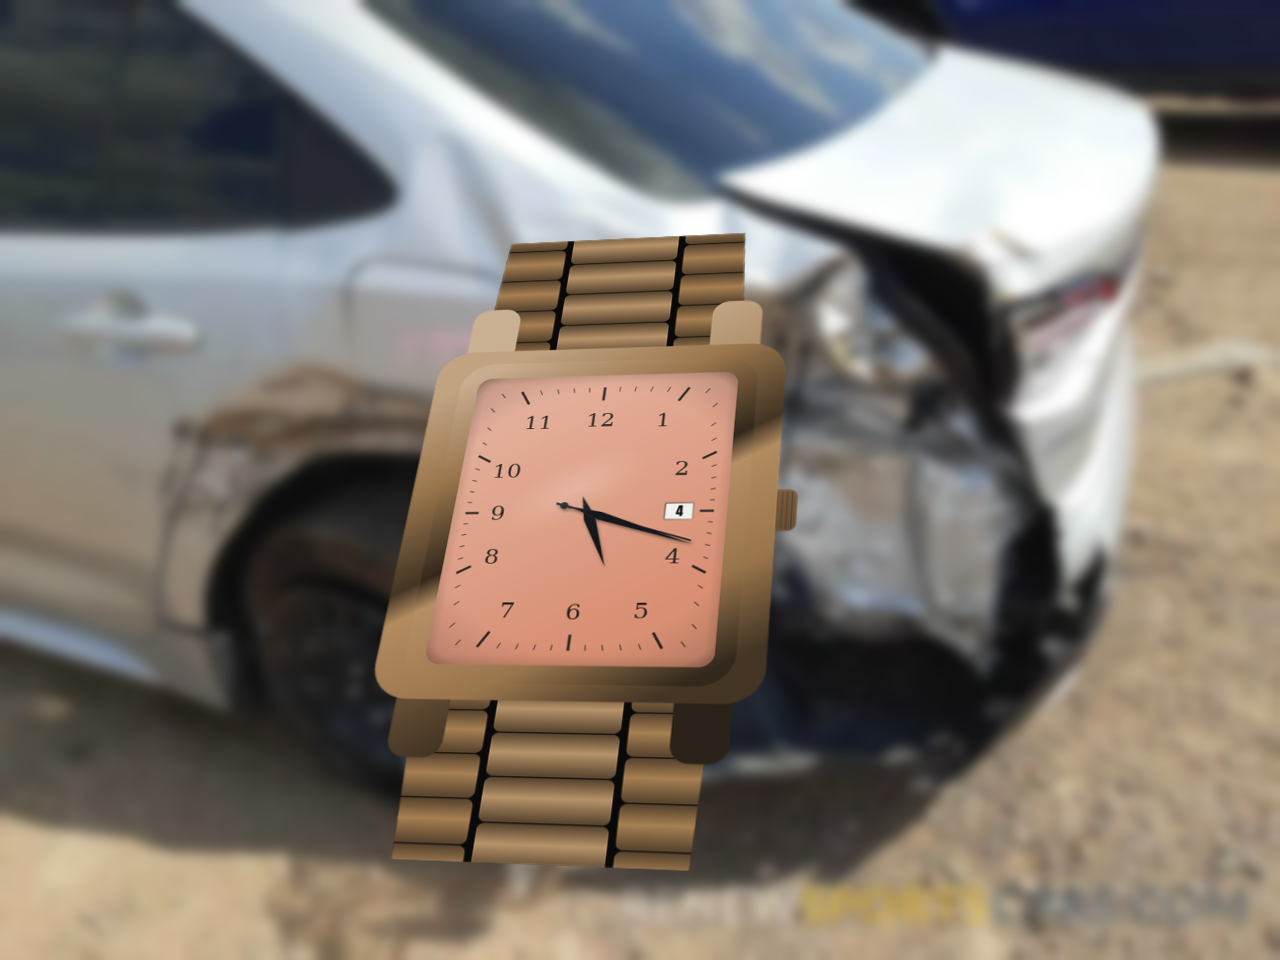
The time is 5h18m18s
